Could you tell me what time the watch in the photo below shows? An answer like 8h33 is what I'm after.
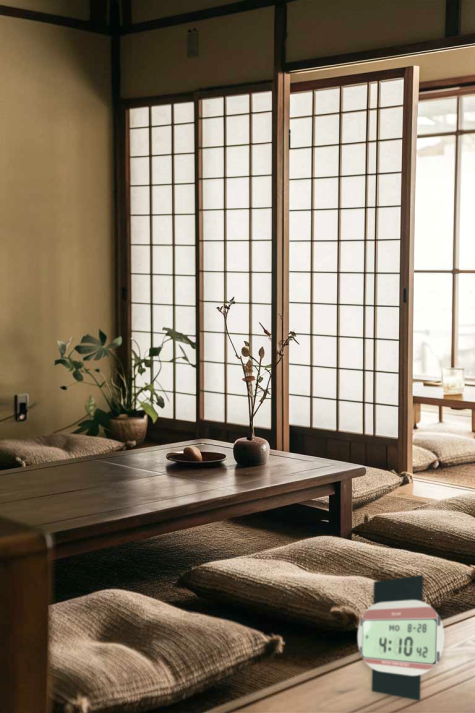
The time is 4h10
